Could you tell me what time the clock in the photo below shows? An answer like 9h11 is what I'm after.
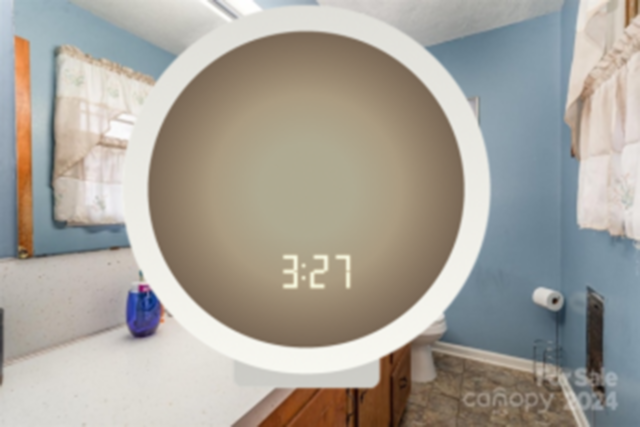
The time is 3h27
